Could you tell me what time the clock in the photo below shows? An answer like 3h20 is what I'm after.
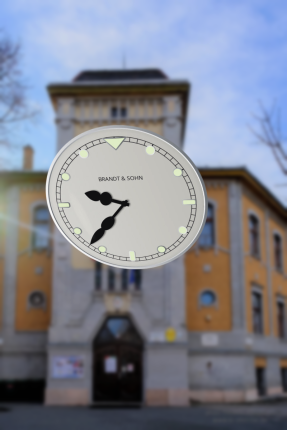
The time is 9h37
